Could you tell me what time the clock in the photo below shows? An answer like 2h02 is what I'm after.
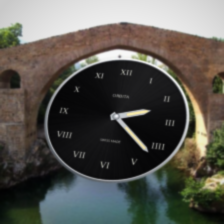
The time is 2h22
